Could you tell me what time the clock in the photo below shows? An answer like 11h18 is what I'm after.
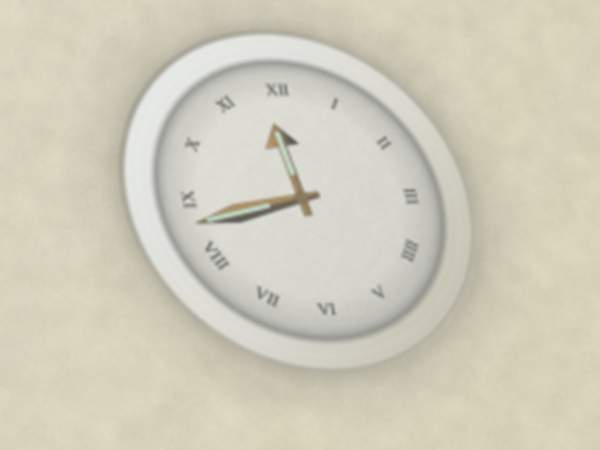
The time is 11h43
